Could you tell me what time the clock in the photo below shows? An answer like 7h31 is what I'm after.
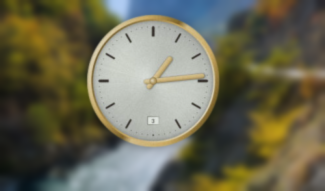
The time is 1h14
